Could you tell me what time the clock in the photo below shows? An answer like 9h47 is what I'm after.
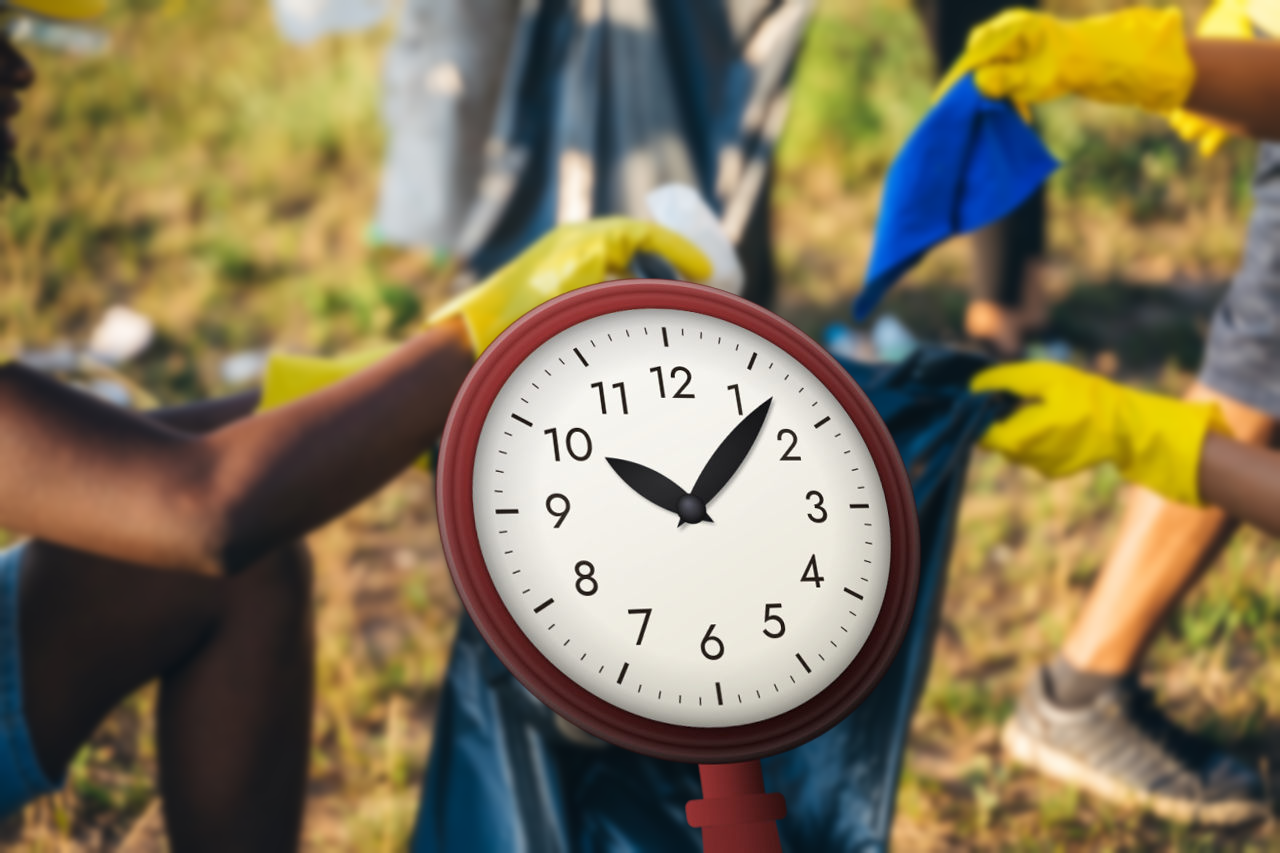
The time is 10h07
